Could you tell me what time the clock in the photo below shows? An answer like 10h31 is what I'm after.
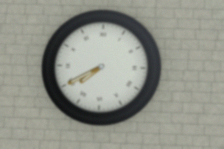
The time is 7h40
